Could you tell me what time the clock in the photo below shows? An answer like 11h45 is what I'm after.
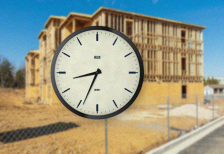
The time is 8h34
